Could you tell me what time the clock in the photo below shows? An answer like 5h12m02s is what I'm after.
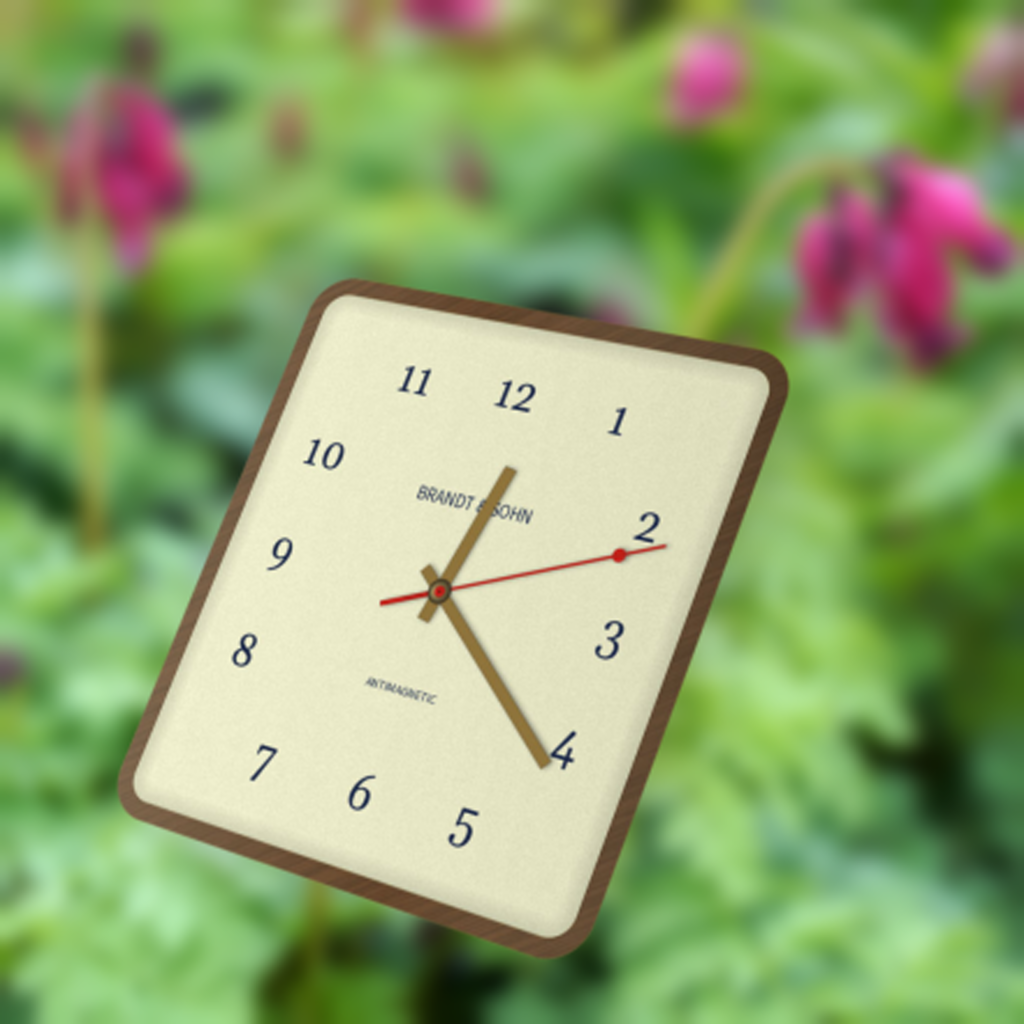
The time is 12h21m11s
